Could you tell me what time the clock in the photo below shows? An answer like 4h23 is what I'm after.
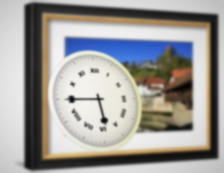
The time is 5h45
